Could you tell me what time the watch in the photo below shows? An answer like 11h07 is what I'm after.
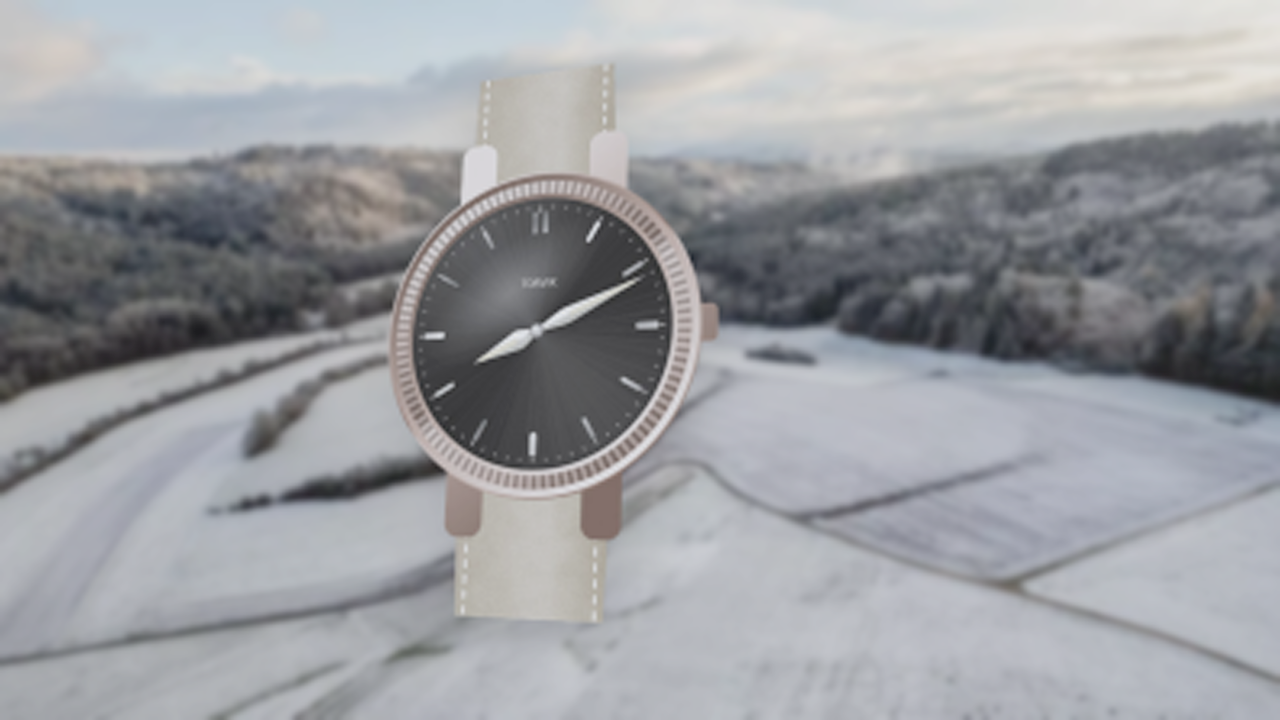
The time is 8h11
